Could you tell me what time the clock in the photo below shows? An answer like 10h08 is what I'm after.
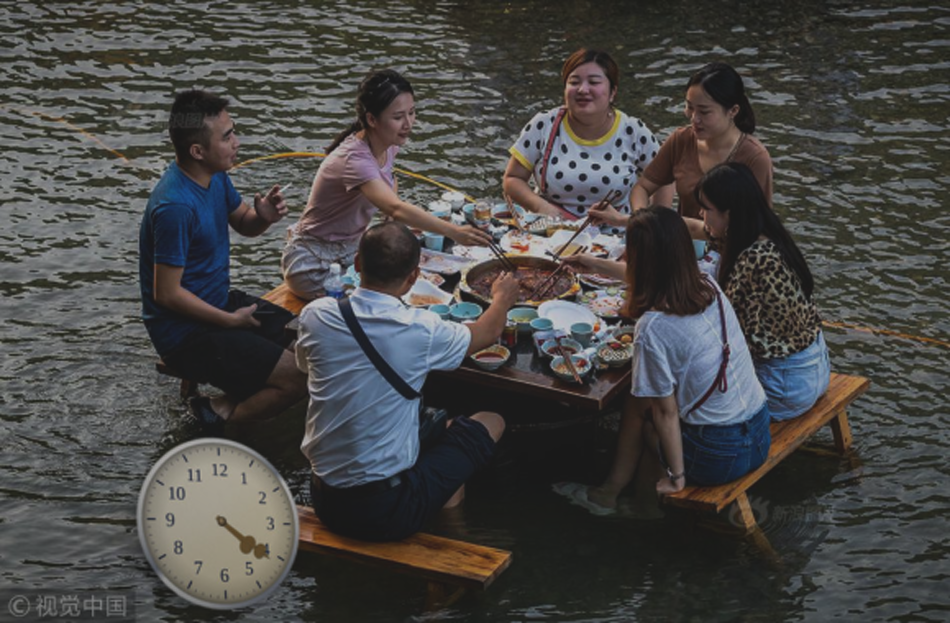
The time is 4h21
